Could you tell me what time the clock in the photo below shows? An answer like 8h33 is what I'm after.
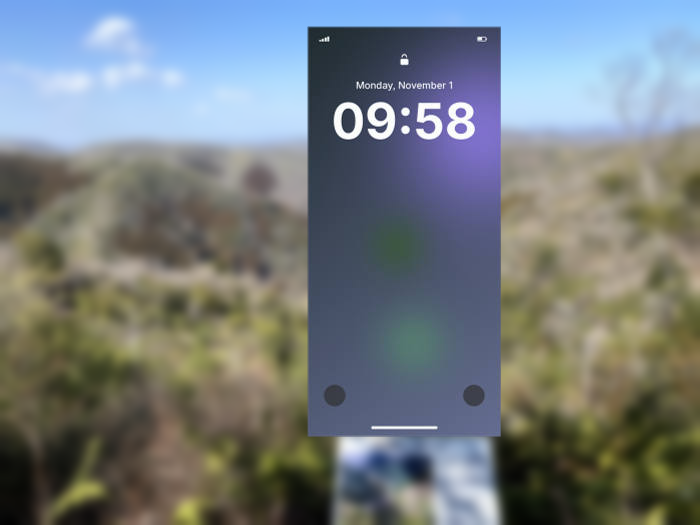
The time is 9h58
